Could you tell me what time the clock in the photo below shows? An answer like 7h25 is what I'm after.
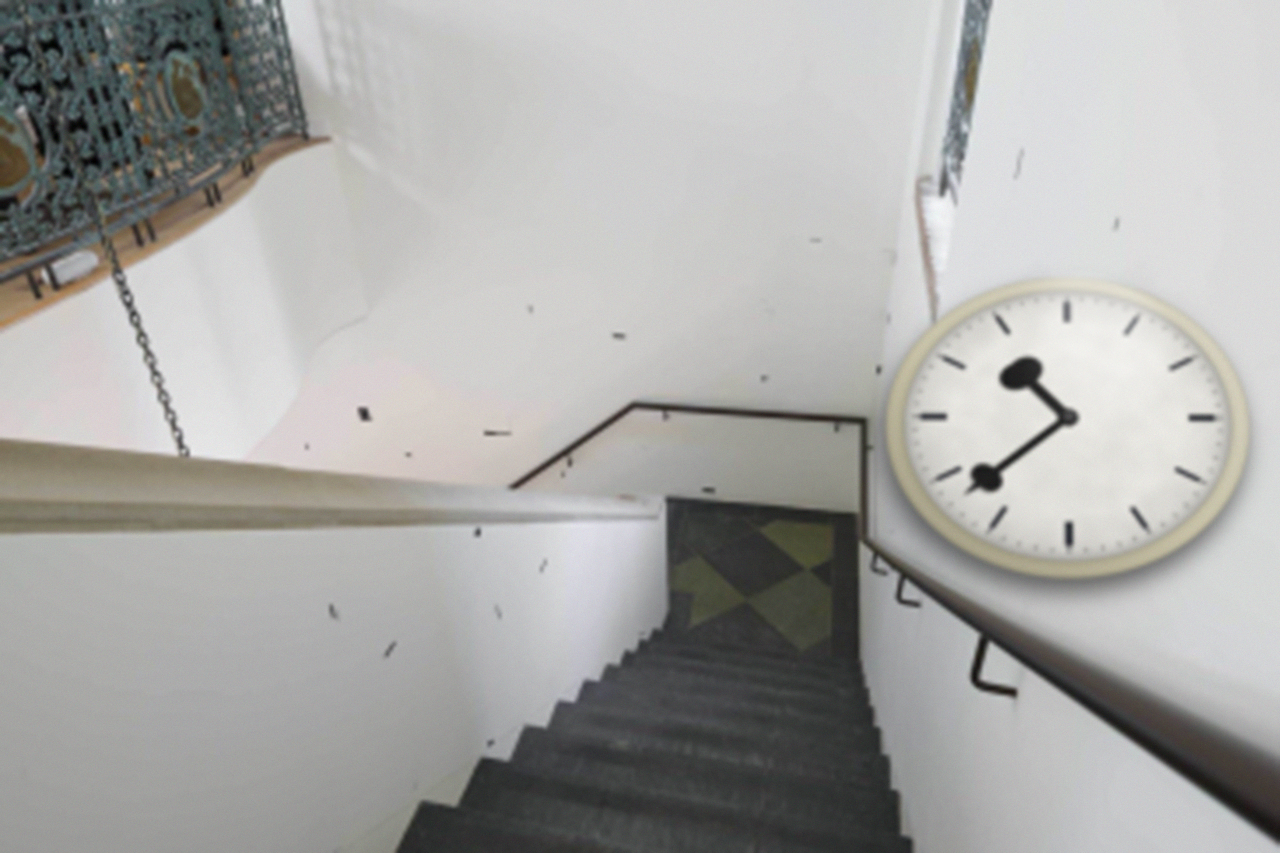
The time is 10h38
